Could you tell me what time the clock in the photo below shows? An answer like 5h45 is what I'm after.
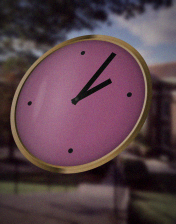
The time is 2h06
